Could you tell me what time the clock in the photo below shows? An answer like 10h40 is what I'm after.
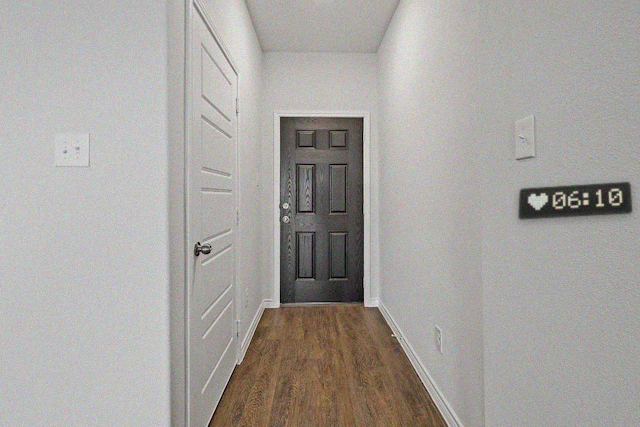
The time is 6h10
